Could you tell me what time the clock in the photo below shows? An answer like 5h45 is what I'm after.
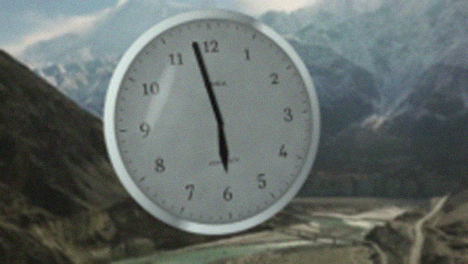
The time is 5h58
